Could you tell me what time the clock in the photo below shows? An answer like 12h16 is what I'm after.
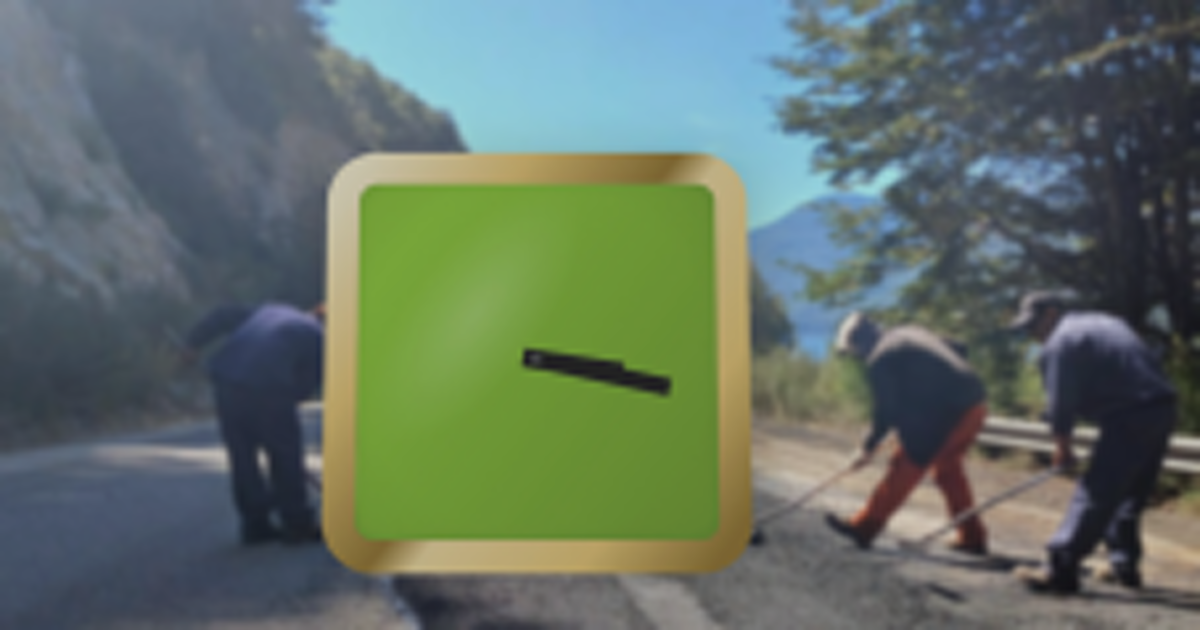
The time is 3h17
